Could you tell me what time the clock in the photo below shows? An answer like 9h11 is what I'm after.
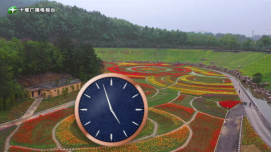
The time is 4h57
